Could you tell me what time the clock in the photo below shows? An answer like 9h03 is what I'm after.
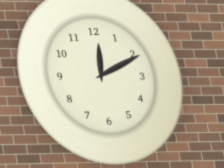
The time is 12h11
